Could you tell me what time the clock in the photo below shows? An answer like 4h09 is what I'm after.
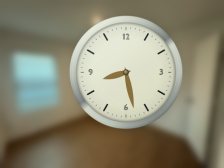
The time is 8h28
